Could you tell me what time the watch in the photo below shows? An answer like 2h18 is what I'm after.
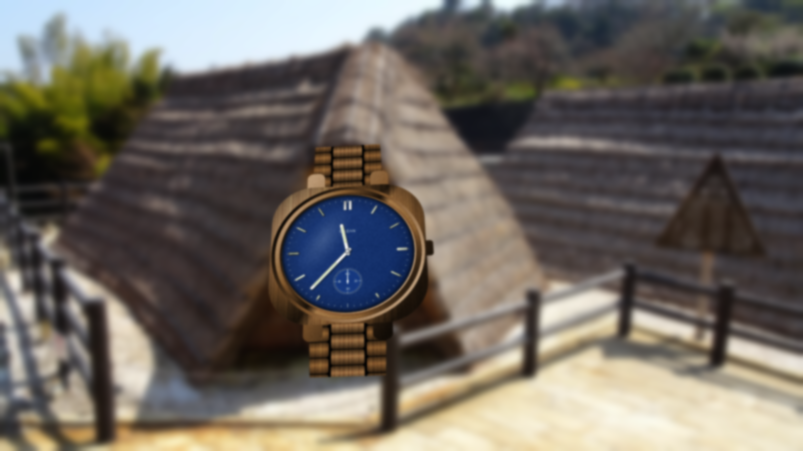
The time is 11h37
